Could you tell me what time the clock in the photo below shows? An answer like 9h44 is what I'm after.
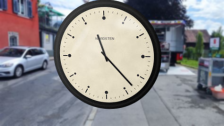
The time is 11h23
